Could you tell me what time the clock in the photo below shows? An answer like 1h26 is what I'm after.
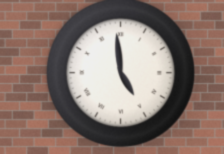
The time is 4h59
